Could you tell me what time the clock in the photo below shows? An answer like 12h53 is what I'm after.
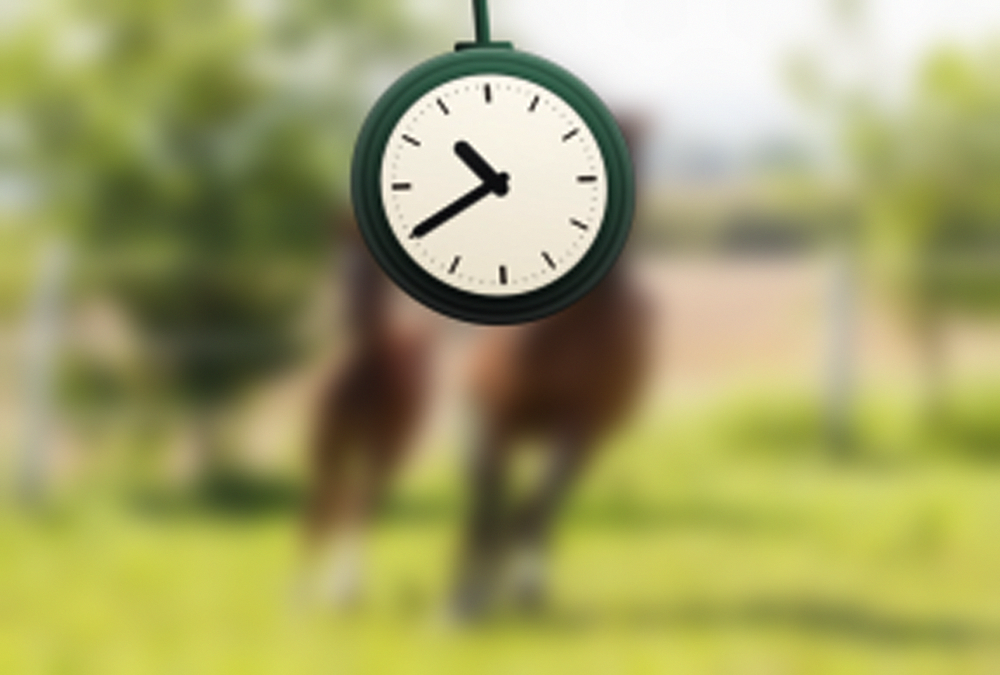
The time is 10h40
